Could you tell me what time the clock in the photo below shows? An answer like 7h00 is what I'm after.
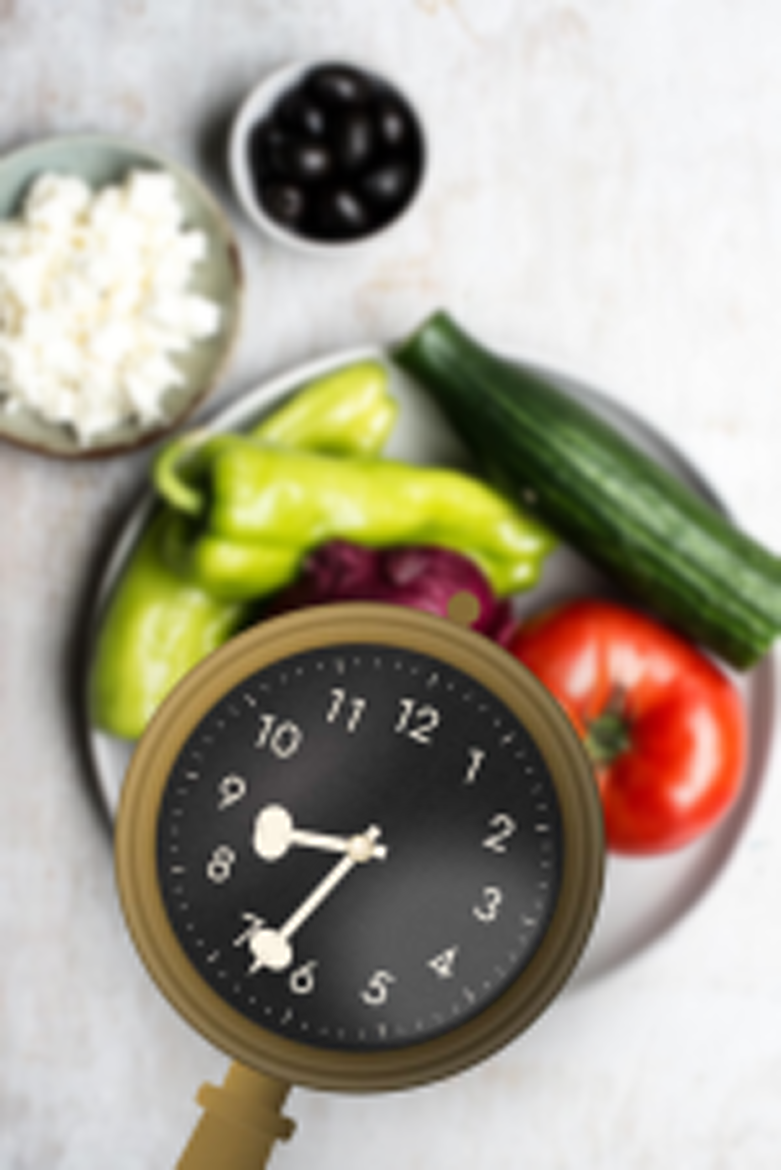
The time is 8h33
